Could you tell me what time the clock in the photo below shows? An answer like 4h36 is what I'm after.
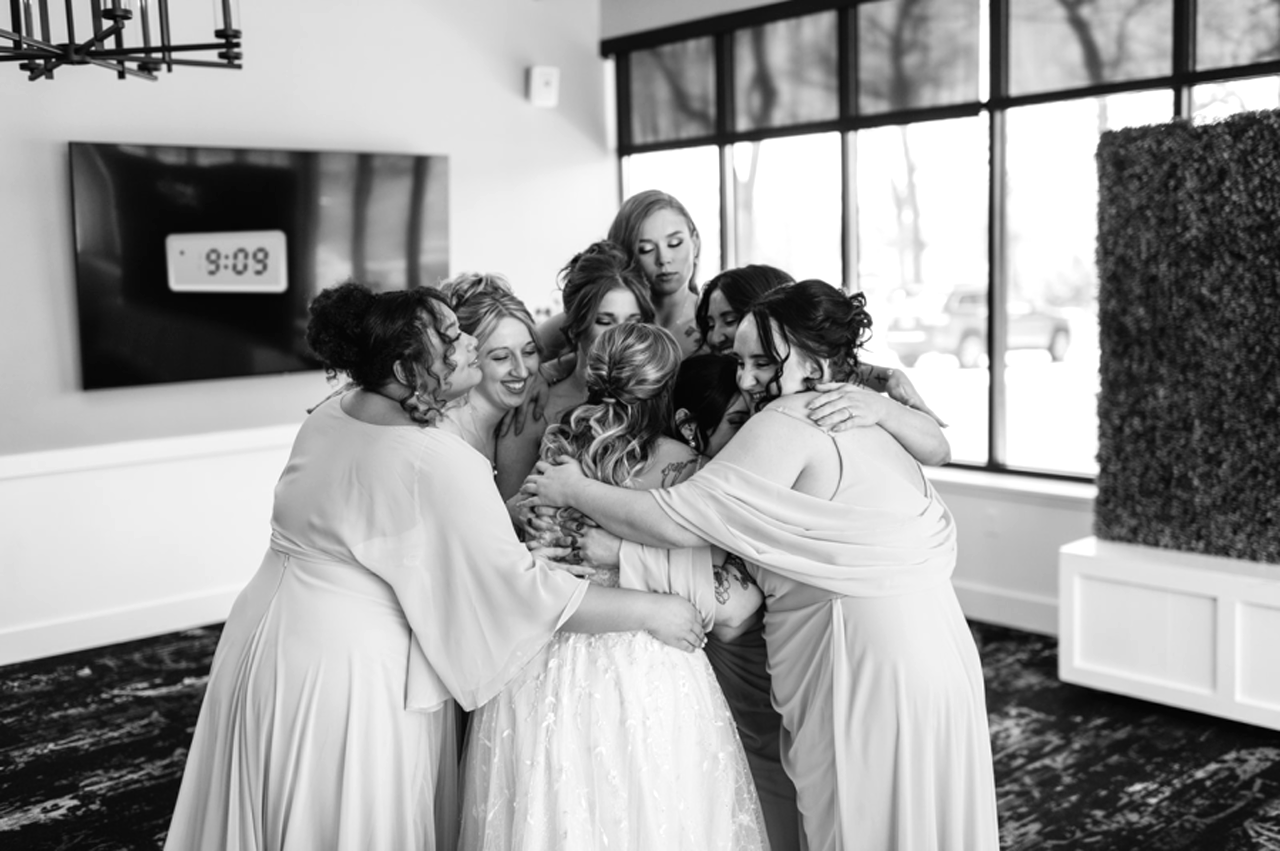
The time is 9h09
